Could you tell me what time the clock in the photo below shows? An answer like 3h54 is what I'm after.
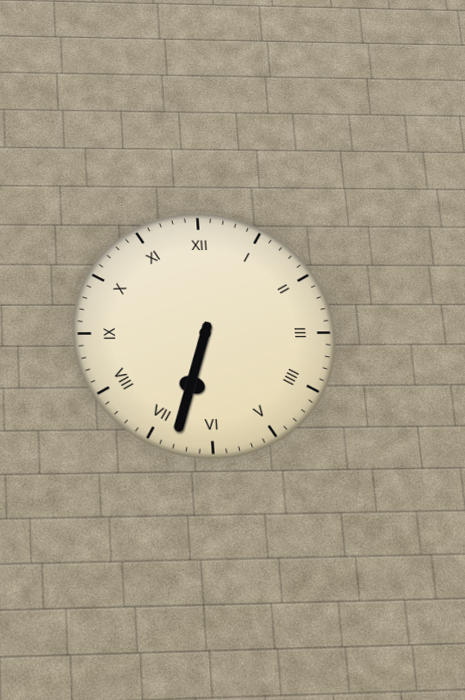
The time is 6h33
